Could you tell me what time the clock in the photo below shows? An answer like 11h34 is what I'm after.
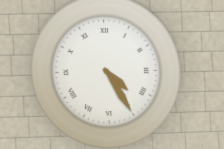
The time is 4h25
